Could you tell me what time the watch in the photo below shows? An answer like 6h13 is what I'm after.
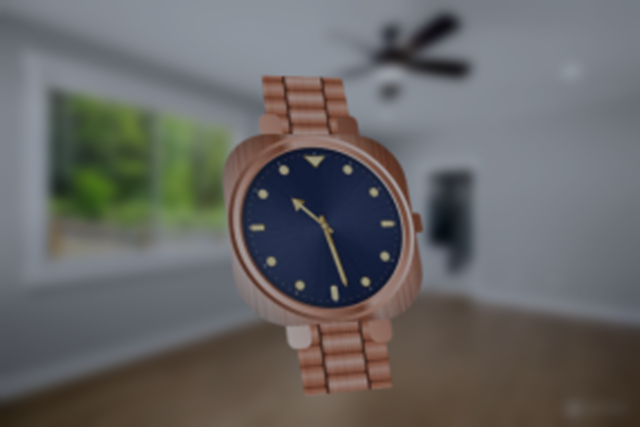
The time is 10h28
